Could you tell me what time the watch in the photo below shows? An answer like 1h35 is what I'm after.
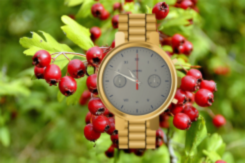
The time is 10h49
